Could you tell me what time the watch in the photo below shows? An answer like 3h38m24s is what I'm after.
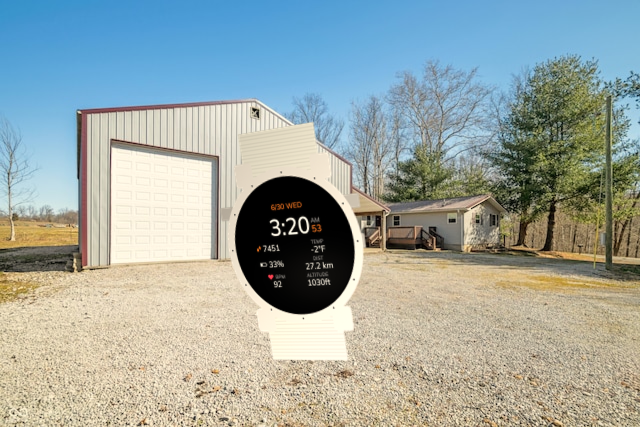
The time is 3h20m53s
